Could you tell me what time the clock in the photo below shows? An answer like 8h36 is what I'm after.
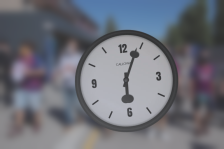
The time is 6h04
